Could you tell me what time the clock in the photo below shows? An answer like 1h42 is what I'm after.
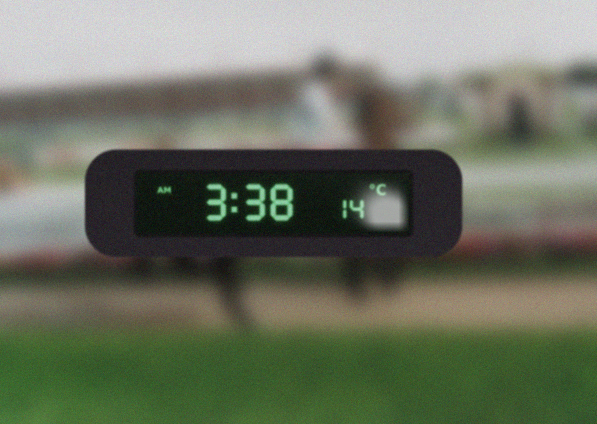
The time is 3h38
